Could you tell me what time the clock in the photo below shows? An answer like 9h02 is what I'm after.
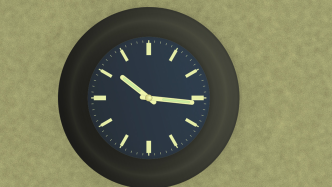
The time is 10h16
